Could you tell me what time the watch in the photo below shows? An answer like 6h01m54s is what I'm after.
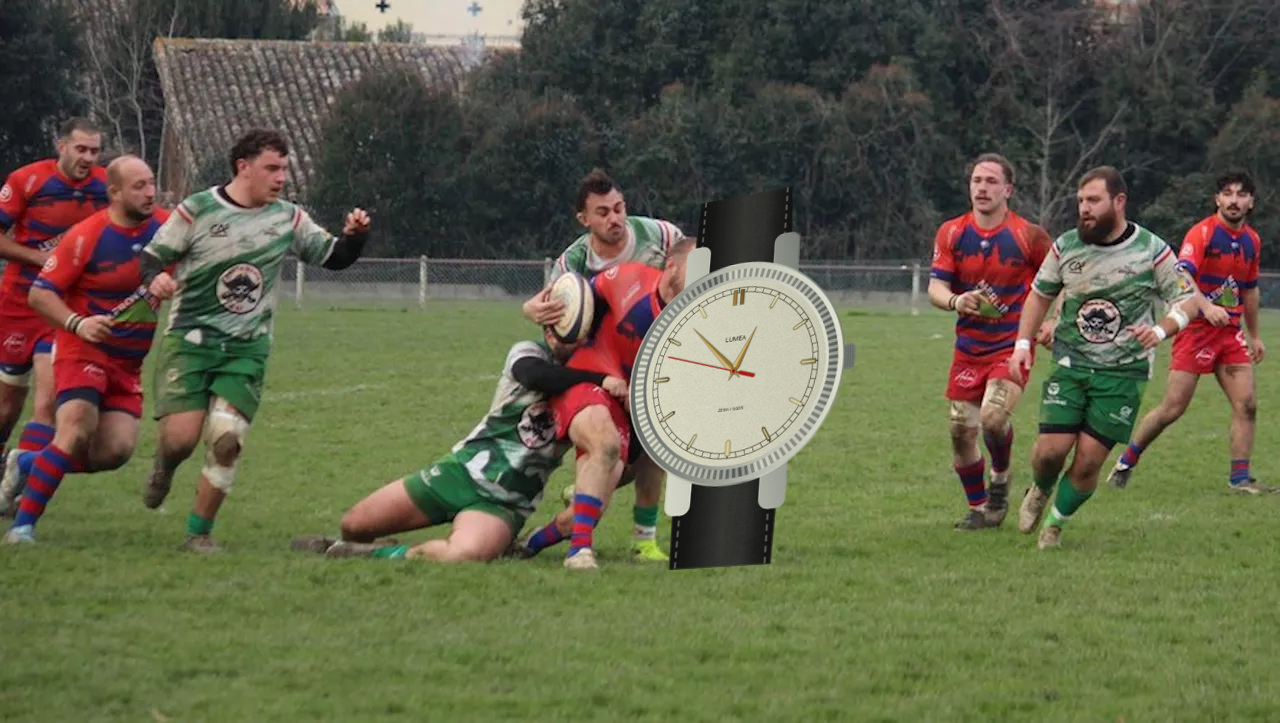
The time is 12h52m48s
